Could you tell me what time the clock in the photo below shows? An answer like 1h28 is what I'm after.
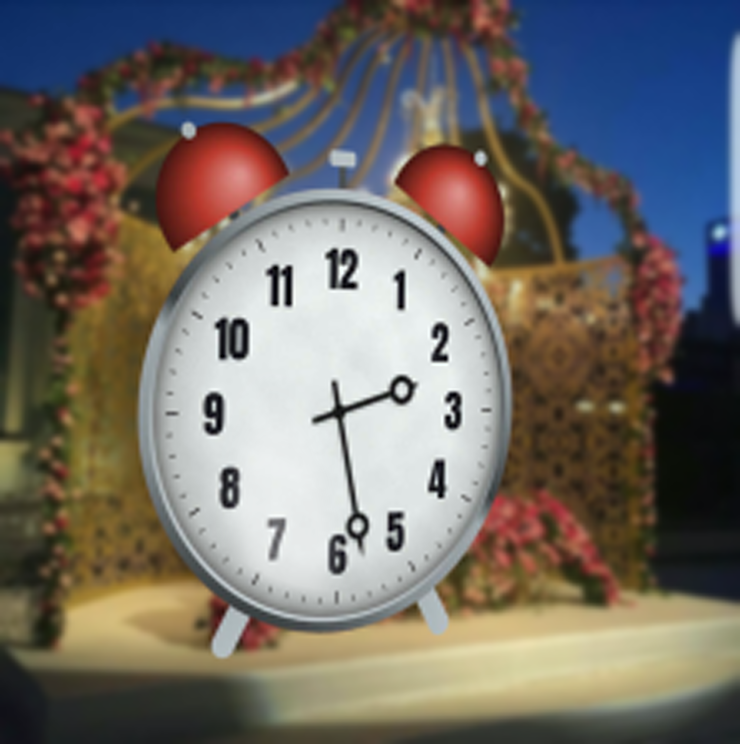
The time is 2h28
